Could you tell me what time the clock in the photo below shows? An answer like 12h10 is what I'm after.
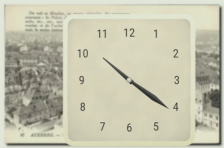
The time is 10h21
